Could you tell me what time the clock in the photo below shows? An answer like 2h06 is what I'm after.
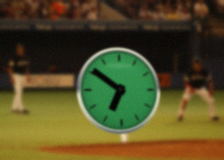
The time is 6h51
